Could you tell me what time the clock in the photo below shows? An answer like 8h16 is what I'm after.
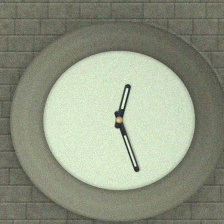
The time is 12h27
